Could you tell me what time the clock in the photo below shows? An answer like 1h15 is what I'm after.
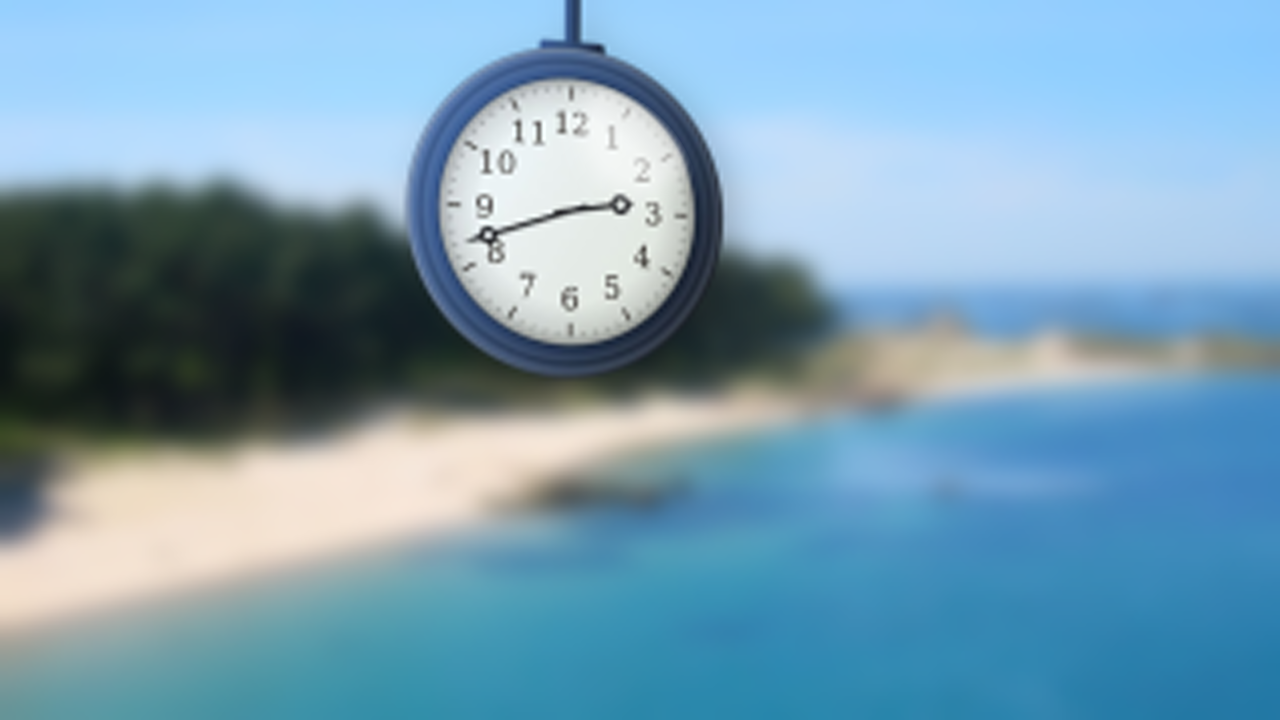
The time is 2h42
